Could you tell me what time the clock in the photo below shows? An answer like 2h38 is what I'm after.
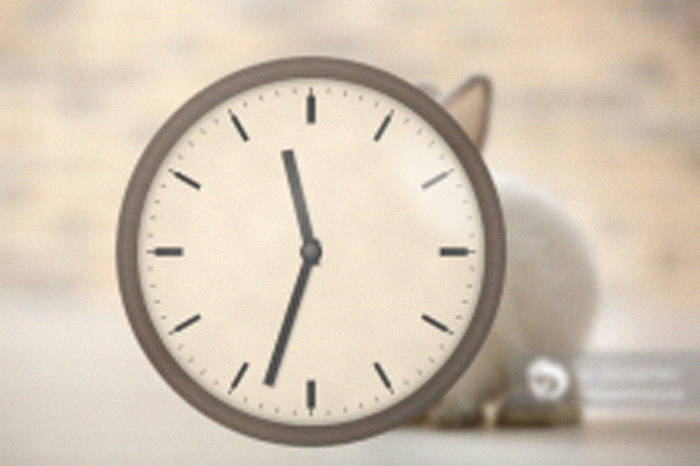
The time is 11h33
